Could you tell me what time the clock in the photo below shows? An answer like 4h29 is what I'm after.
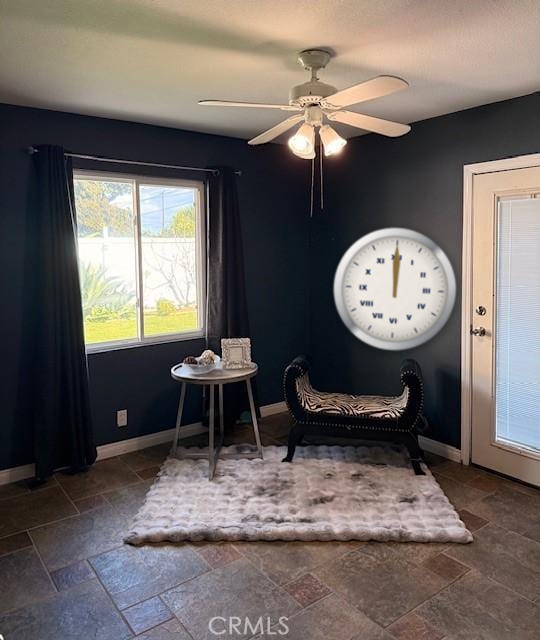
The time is 12h00
